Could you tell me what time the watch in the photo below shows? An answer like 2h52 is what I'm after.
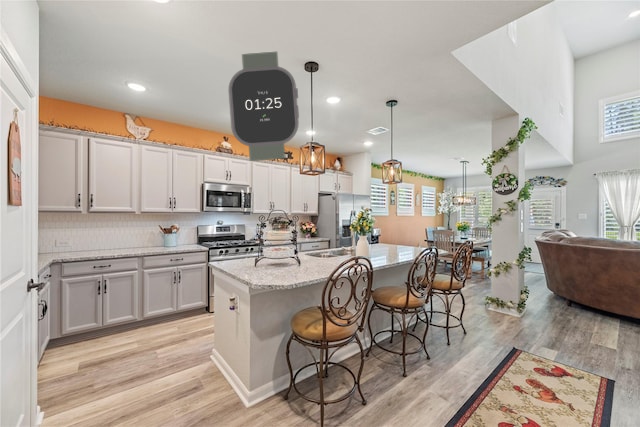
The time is 1h25
